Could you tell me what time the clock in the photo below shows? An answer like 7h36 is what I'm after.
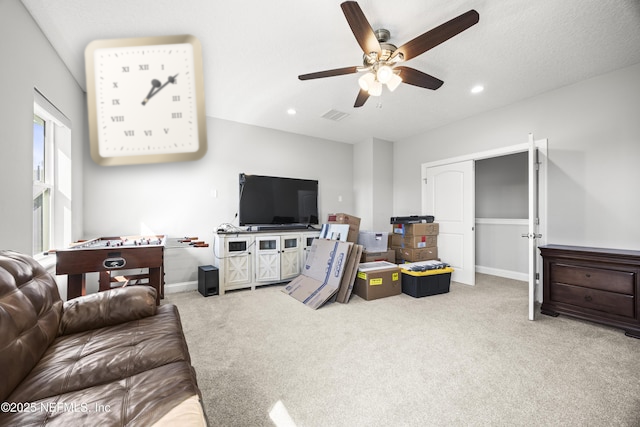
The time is 1h09
